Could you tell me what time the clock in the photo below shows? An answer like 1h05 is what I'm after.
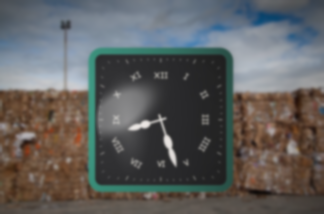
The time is 8h27
